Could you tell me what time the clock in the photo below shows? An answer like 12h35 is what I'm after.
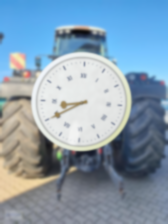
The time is 8h40
